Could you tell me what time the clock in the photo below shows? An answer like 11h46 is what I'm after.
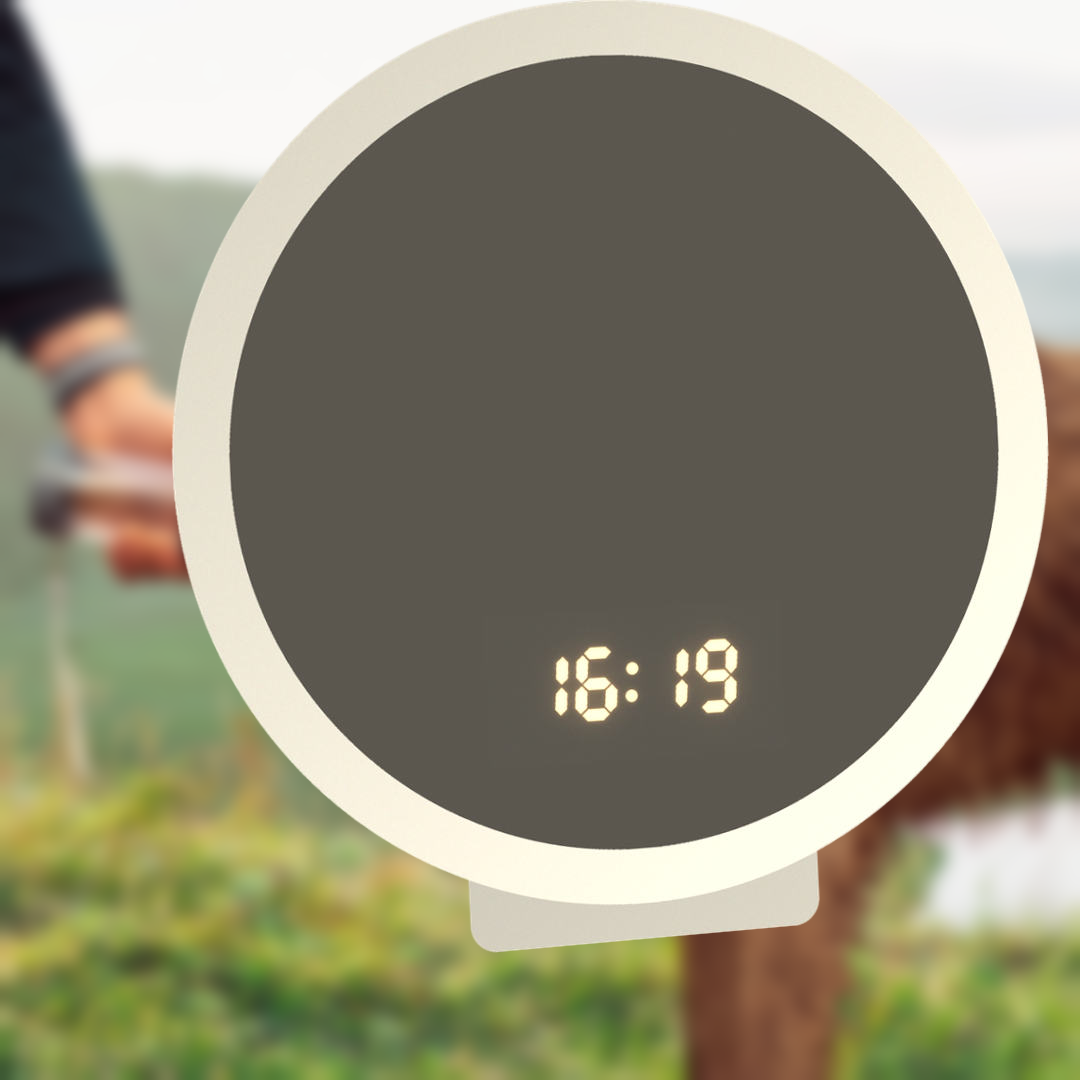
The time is 16h19
